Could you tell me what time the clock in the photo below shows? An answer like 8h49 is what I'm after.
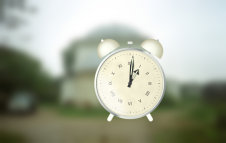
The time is 1h01
